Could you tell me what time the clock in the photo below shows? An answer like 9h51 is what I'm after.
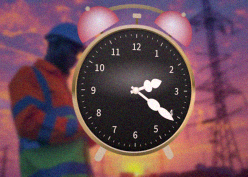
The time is 2h21
